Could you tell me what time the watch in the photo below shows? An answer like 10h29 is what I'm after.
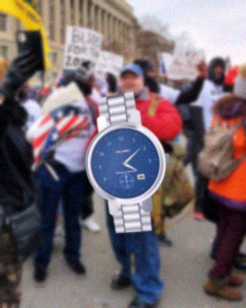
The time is 4h09
